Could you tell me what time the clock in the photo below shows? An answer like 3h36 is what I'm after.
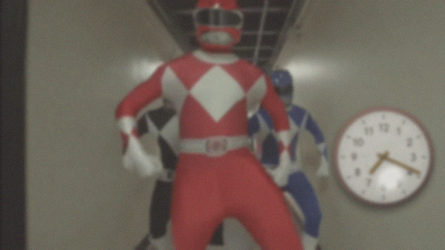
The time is 7h19
